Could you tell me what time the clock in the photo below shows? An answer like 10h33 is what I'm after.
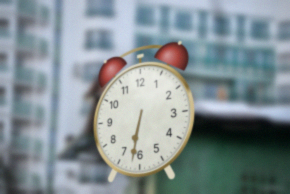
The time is 6h32
